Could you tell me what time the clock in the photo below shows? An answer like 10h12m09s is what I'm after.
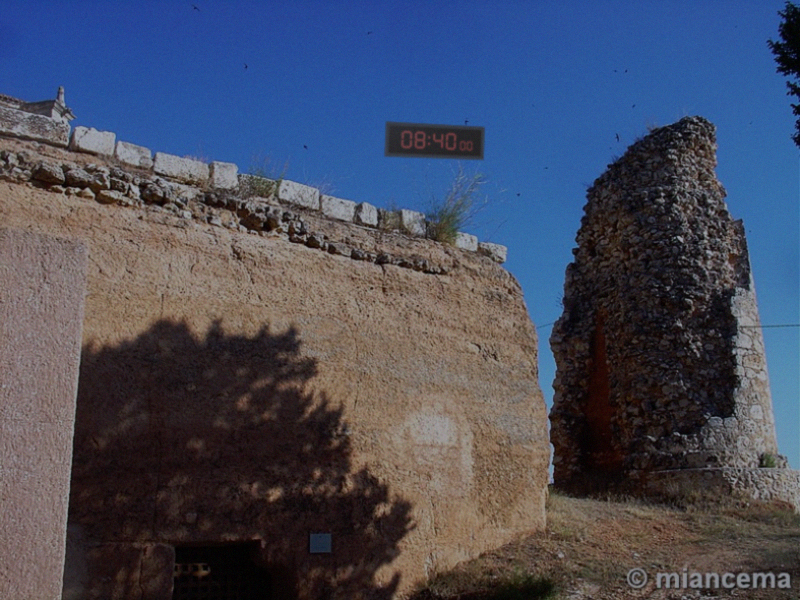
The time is 8h40m00s
